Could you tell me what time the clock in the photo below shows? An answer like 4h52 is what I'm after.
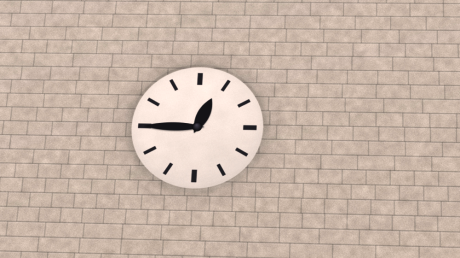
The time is 12h45
